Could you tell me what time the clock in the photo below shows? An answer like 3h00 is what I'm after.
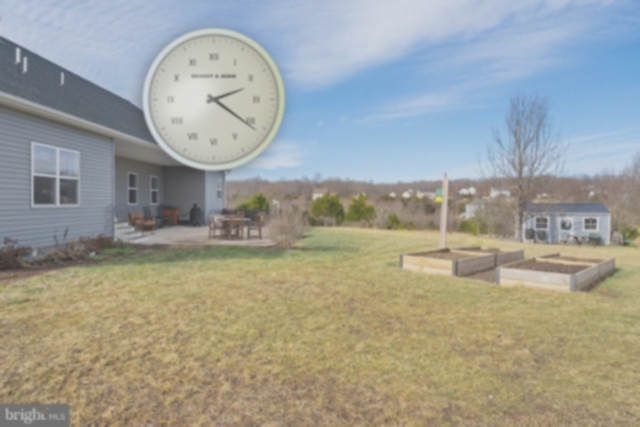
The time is 2h21
